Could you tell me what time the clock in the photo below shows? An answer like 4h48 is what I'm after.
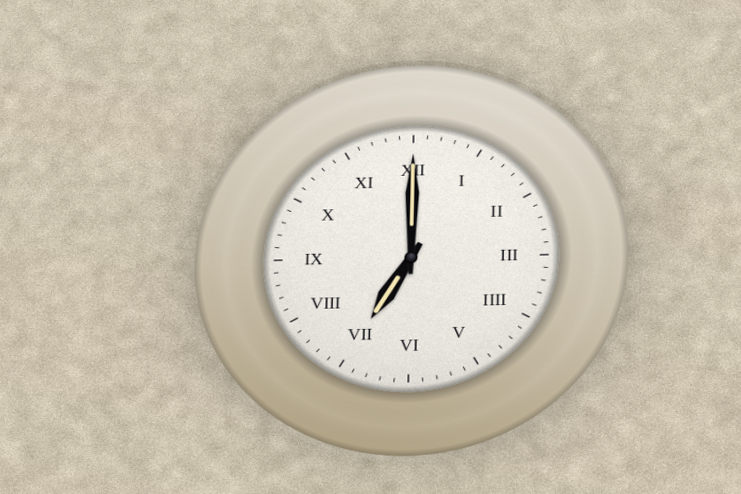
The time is 7h00
